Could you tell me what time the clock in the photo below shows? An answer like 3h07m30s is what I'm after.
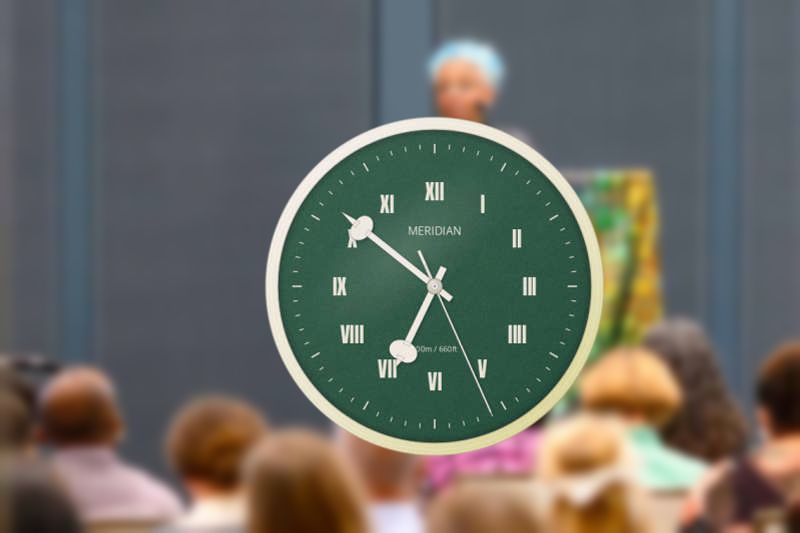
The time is 6h51m26s
